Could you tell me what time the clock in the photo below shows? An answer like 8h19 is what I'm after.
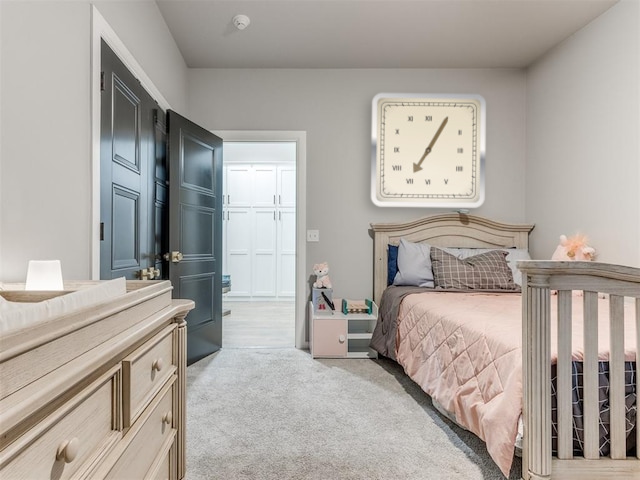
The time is 7h05
